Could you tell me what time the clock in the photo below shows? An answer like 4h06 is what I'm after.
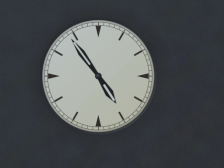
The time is 4h54
